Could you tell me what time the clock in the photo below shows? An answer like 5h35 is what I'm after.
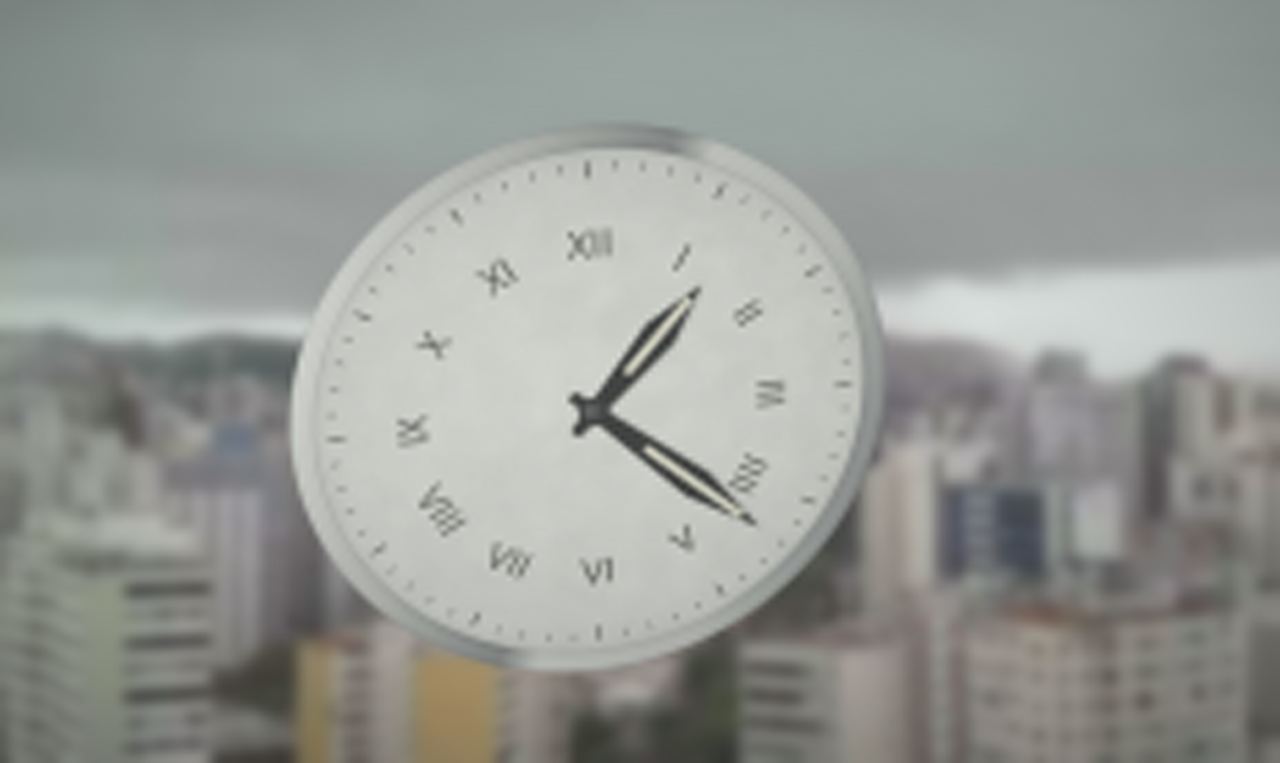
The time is 1h22
